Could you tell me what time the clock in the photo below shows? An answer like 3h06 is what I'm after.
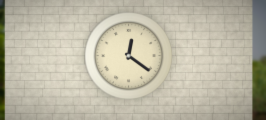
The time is 12h21
